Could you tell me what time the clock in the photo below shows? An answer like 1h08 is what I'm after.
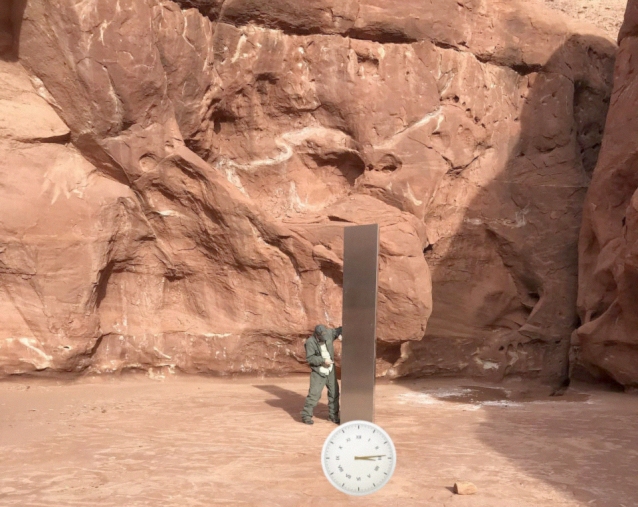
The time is 3h14
